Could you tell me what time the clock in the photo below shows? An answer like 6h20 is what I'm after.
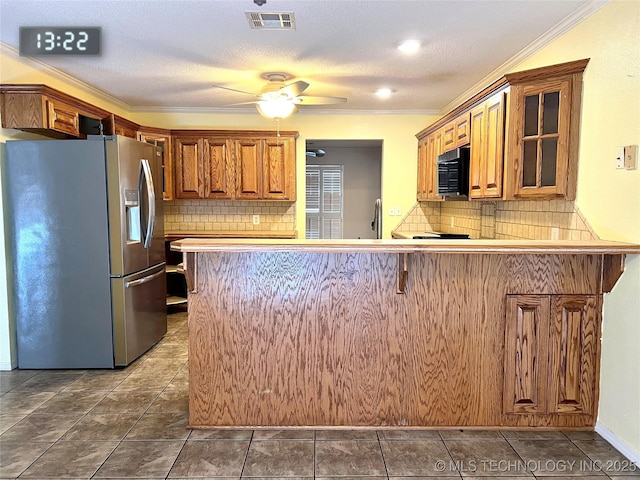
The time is 13h22
